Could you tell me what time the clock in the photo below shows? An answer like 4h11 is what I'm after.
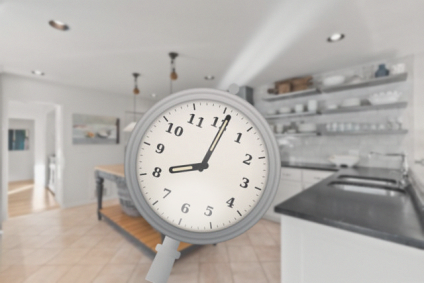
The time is 8h01
